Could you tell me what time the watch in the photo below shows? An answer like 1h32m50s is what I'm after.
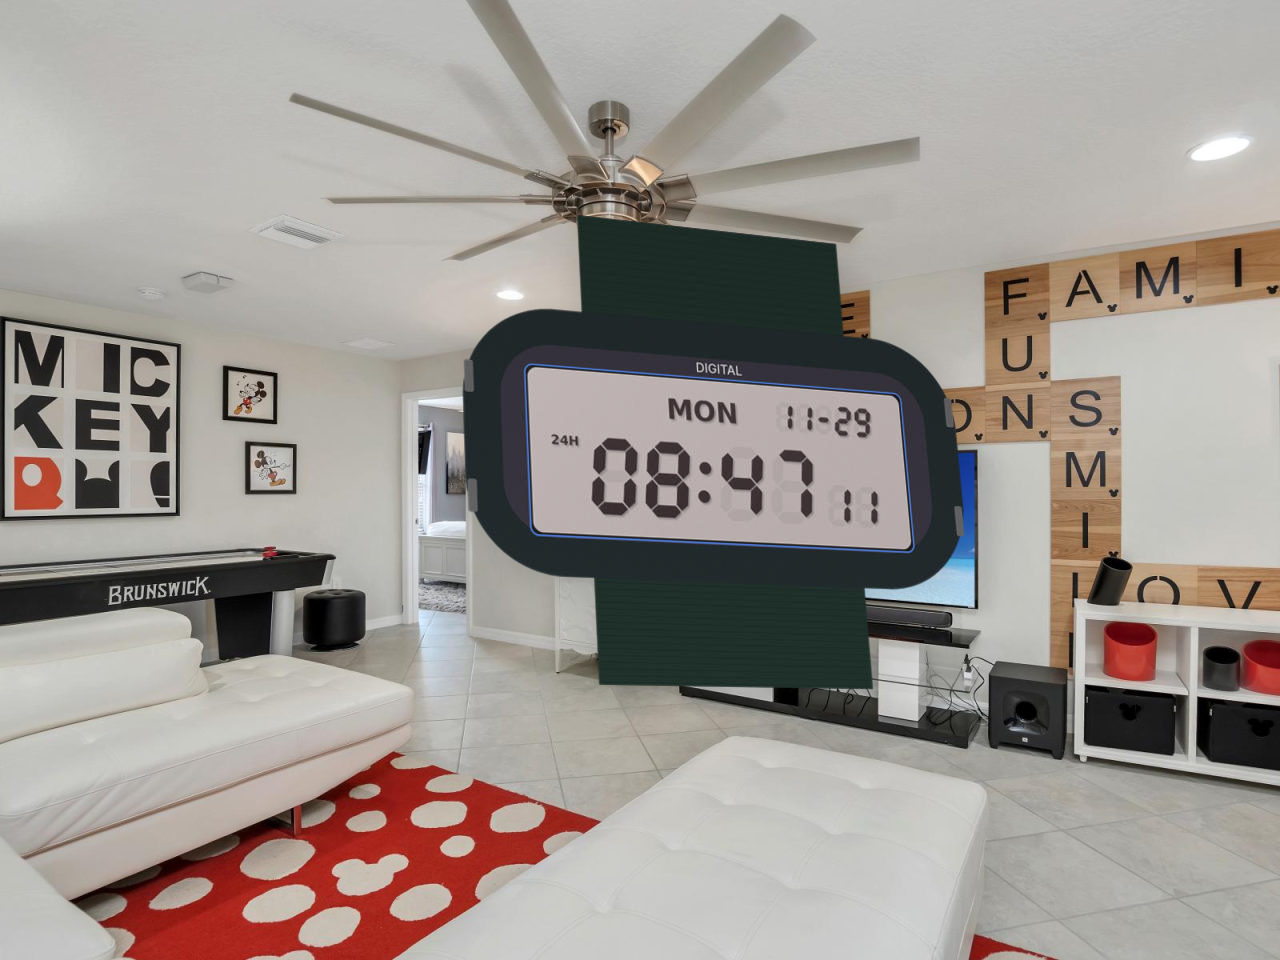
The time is 8h47m11s
